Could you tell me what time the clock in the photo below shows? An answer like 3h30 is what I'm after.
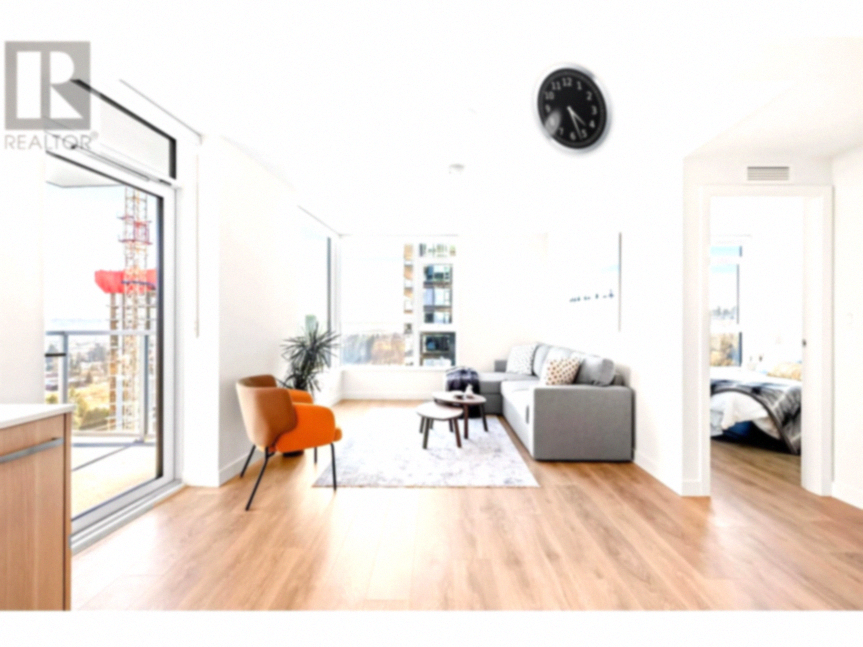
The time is 4h27
